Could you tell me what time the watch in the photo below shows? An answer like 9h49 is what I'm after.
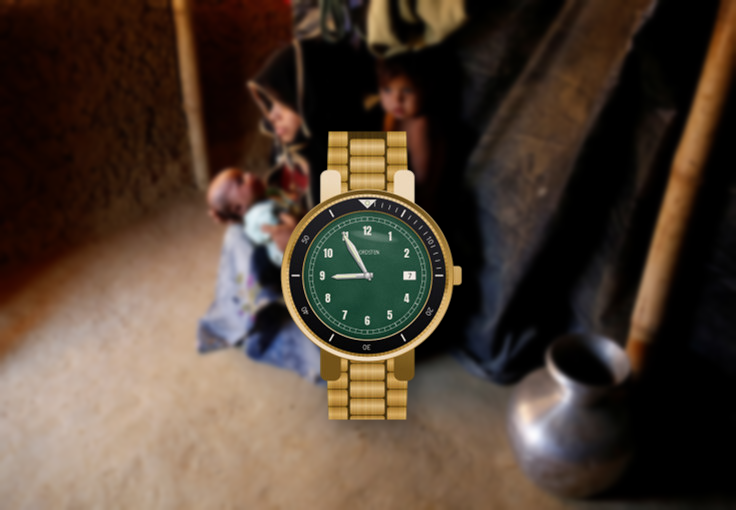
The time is 8h55
